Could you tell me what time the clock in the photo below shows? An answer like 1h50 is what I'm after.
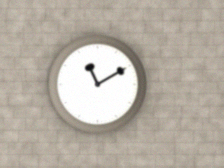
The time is 11h10
